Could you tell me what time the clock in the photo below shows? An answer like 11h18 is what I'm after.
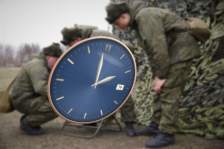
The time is 1h59
